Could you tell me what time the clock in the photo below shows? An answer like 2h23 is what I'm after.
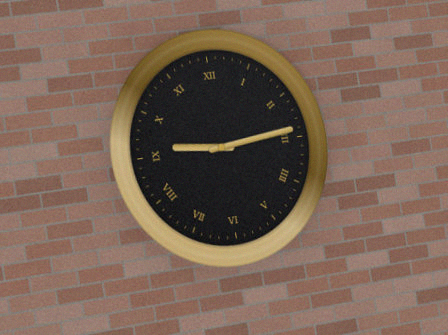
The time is 9h14
